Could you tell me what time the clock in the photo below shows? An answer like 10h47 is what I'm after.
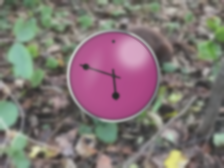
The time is 5h48
